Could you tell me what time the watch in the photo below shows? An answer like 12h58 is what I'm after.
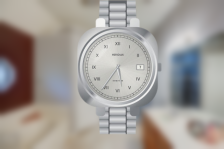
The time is 5h36
